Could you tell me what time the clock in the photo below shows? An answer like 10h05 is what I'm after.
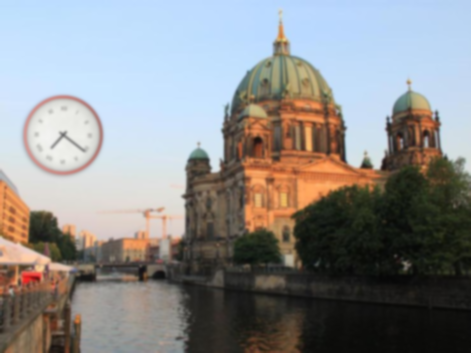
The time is 7h21
